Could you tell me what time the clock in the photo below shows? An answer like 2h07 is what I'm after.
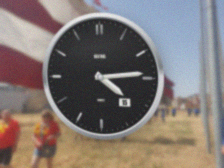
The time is 4h14
